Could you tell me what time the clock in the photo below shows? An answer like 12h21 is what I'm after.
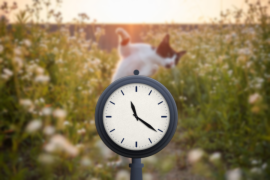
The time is 11h21
